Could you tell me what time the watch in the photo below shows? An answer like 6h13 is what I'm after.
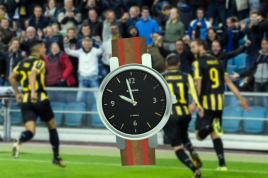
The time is 9h58
